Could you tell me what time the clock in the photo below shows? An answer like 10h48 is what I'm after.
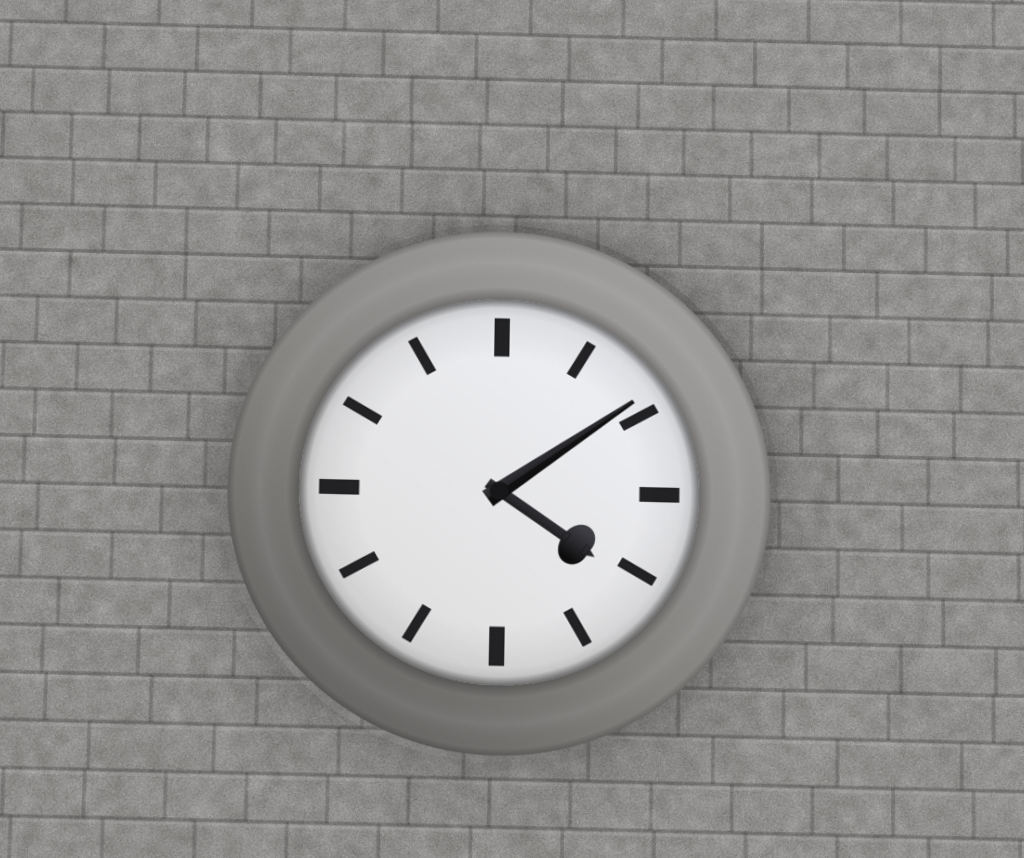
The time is 4h09
